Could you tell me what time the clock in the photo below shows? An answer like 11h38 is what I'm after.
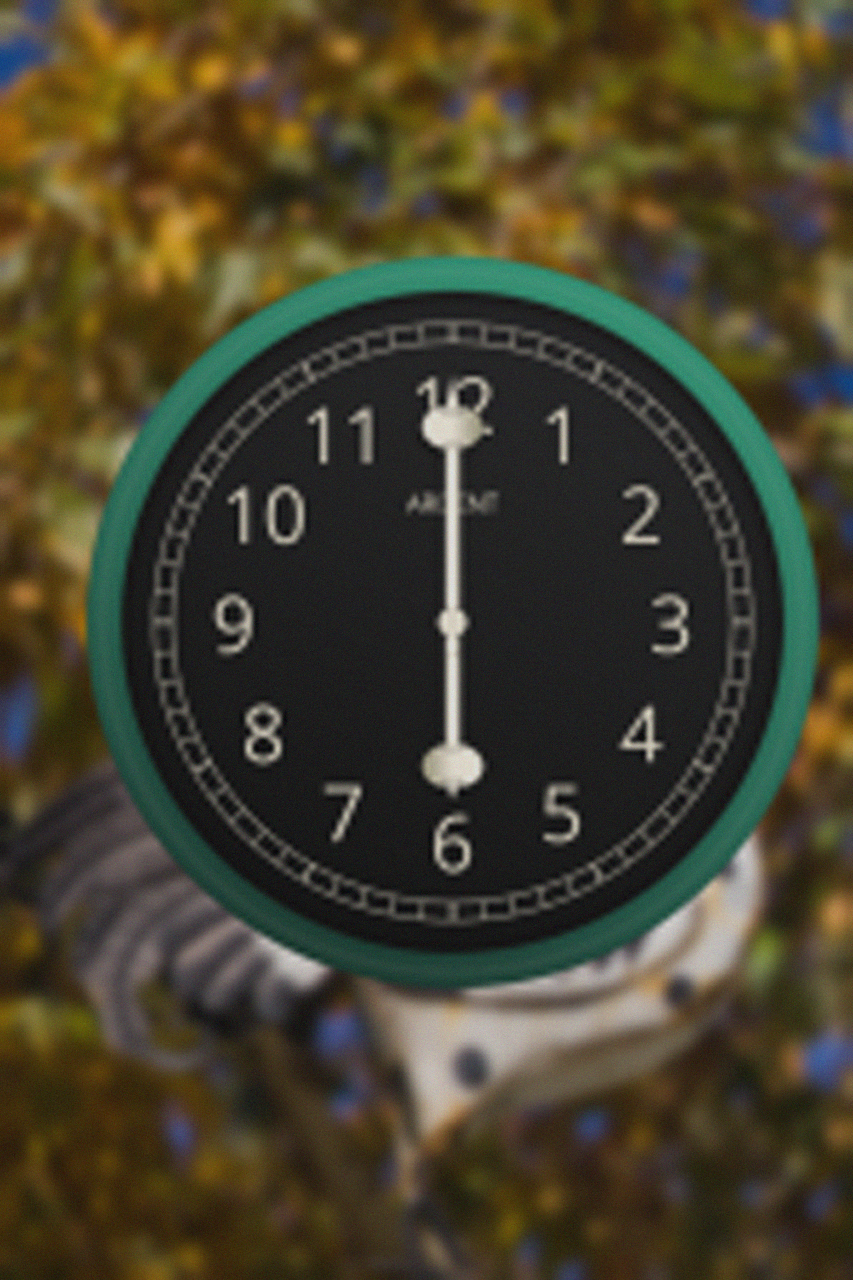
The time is 6h00
